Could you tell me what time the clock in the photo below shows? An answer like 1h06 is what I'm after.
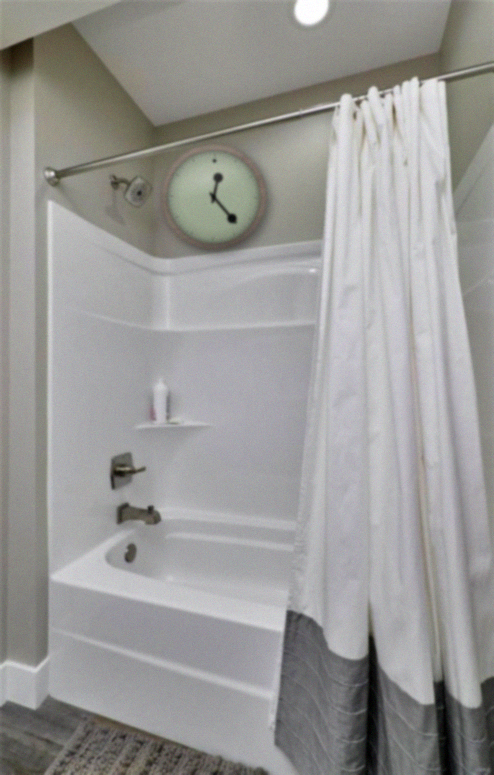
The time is 12h23
